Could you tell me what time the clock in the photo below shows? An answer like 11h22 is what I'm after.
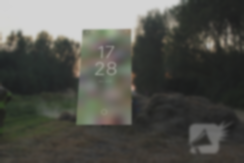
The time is 17h28
